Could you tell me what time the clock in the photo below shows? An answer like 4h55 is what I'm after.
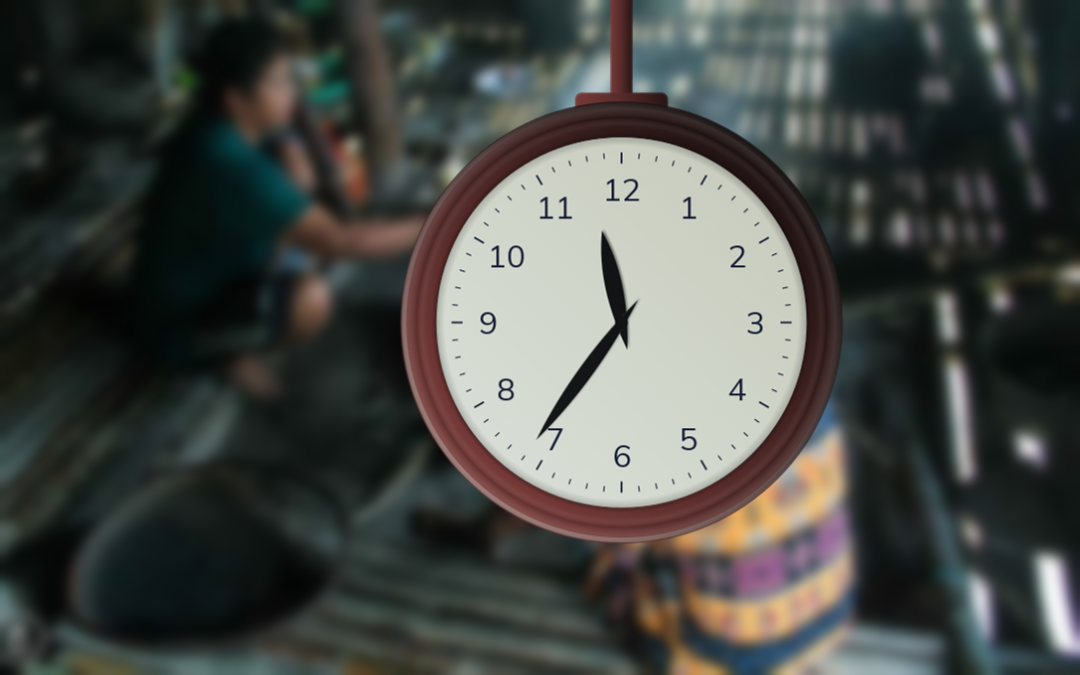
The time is 11h36
